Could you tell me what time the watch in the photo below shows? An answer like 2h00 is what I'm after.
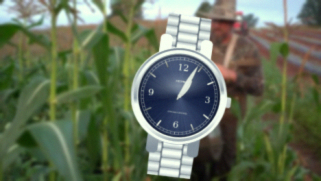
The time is 1h04
